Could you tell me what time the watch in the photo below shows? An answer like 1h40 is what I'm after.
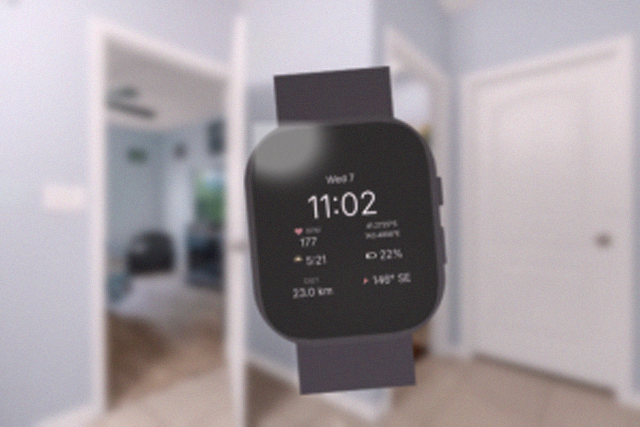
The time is 11h02
